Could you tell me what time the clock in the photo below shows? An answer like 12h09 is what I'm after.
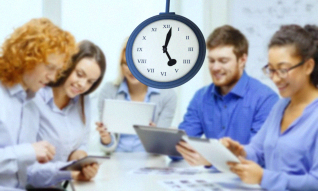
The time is 5h02
